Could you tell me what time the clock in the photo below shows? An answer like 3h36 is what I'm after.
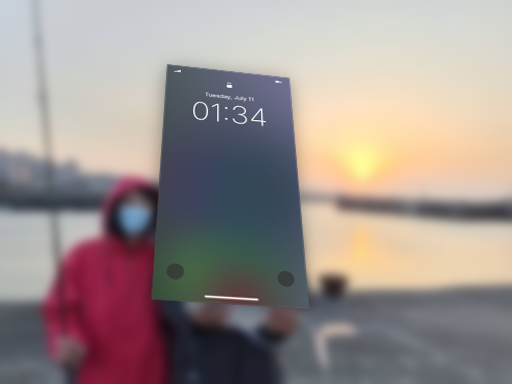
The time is 1h34
